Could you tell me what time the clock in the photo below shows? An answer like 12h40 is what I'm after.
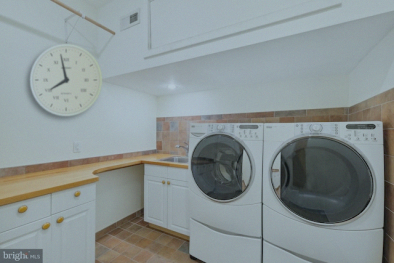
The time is 7h58
